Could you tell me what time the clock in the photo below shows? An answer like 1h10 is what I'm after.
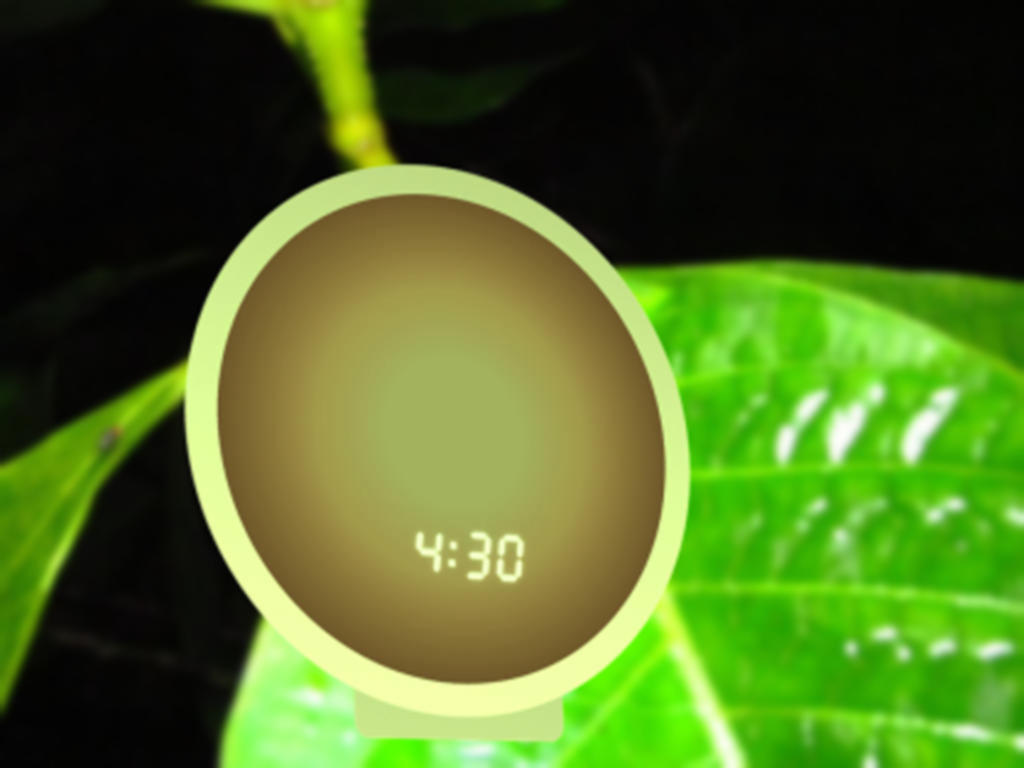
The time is 4h30
